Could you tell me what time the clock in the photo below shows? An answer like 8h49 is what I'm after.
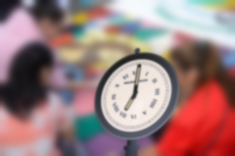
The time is 7h01
